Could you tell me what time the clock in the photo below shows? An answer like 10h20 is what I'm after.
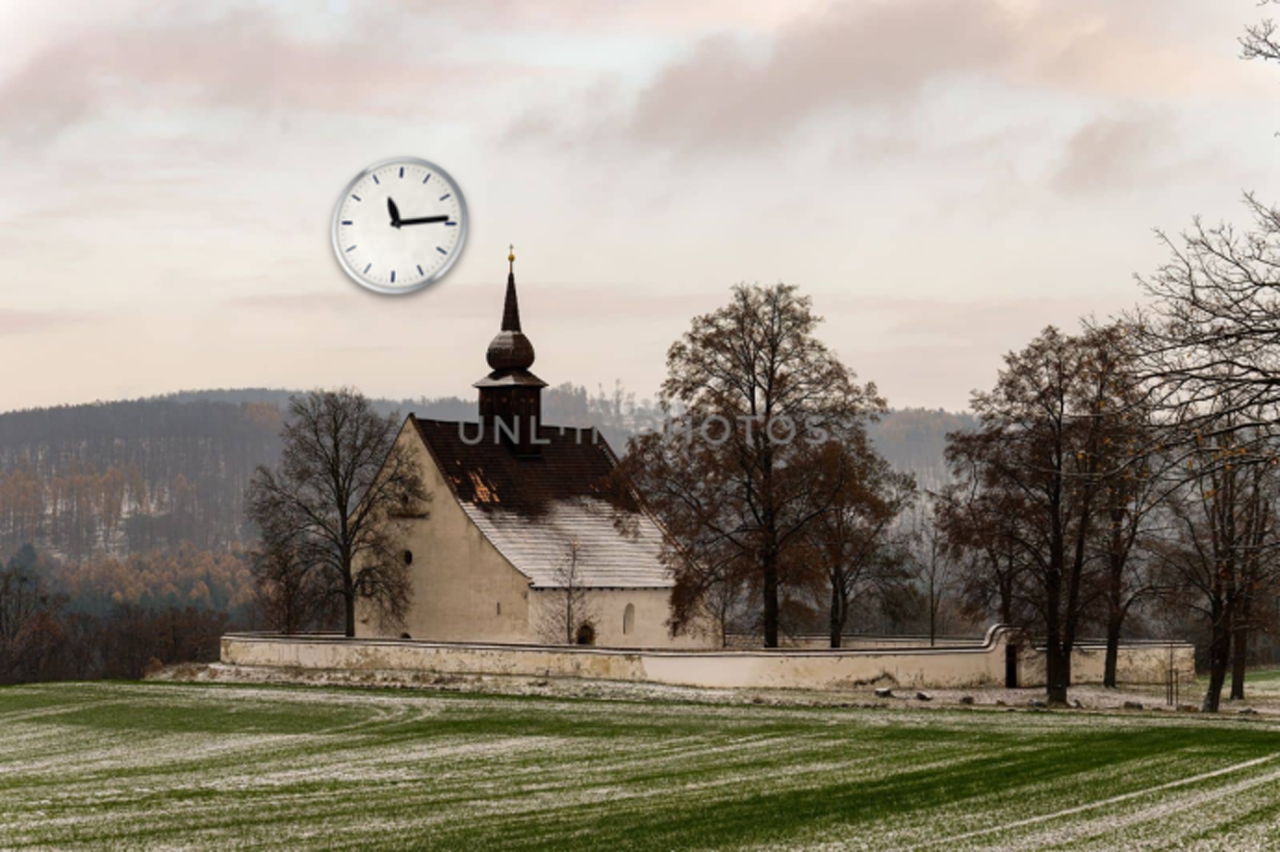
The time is 11h14
